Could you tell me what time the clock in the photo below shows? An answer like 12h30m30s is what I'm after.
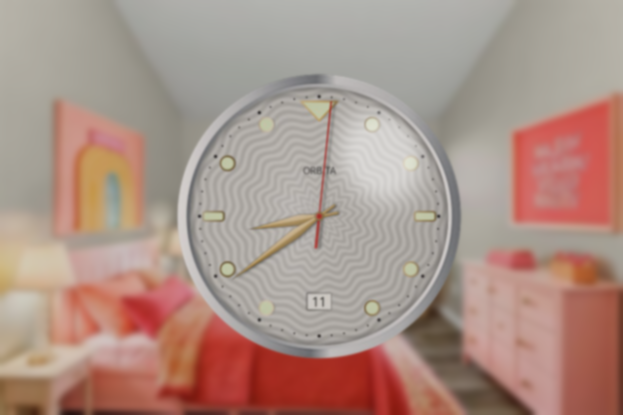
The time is 8h39m01s
